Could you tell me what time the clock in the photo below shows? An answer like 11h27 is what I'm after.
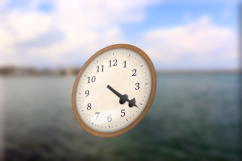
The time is 4h21
